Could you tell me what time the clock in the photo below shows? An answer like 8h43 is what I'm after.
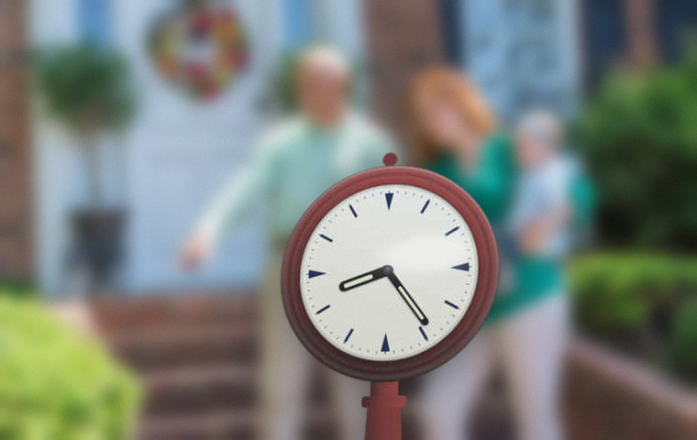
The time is 8h24
